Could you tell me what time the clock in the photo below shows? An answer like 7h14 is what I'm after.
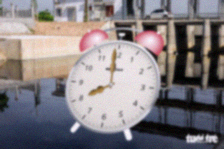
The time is 7h59
